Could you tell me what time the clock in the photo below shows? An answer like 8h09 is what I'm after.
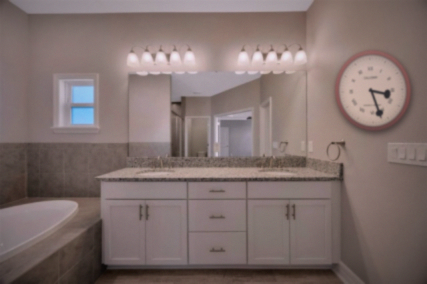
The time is 3h27
